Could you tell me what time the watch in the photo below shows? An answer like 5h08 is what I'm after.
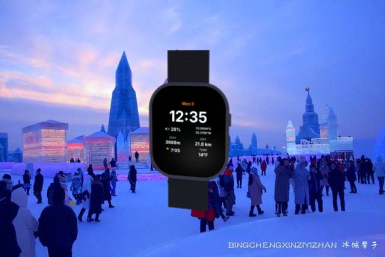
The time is 12h35
